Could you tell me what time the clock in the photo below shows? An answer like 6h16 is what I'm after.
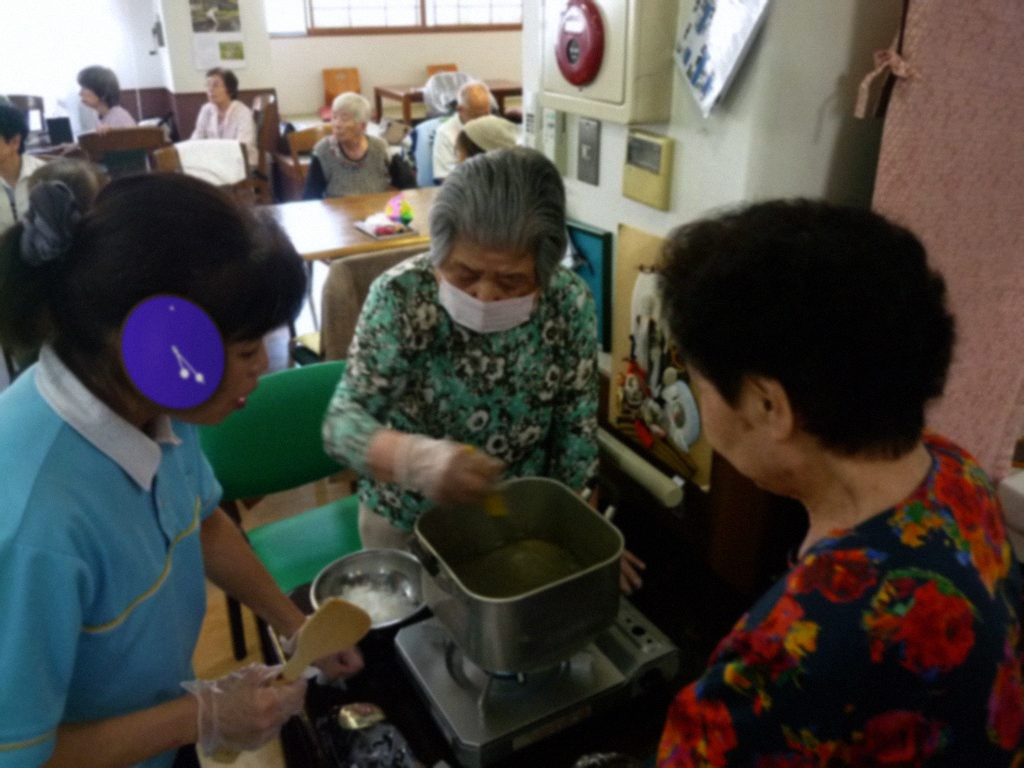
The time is 5h23
